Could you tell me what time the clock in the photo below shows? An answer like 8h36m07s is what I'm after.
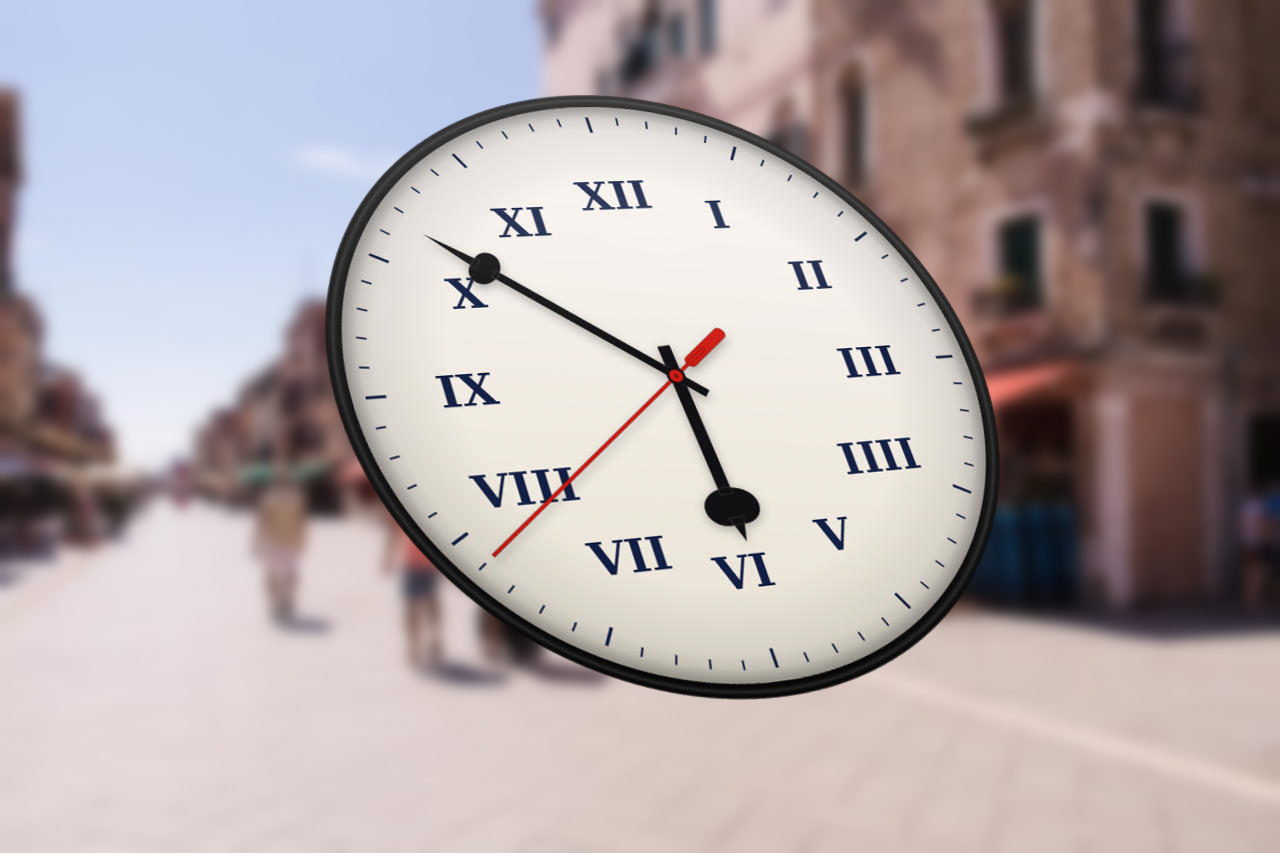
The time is 5h51m39s
